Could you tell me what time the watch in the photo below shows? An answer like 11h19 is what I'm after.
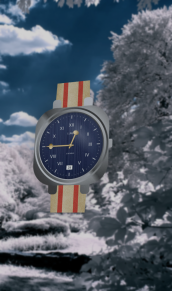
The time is 12h45
